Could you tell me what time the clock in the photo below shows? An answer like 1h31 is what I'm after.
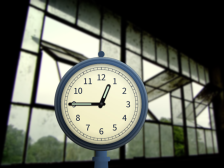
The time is 12h45
